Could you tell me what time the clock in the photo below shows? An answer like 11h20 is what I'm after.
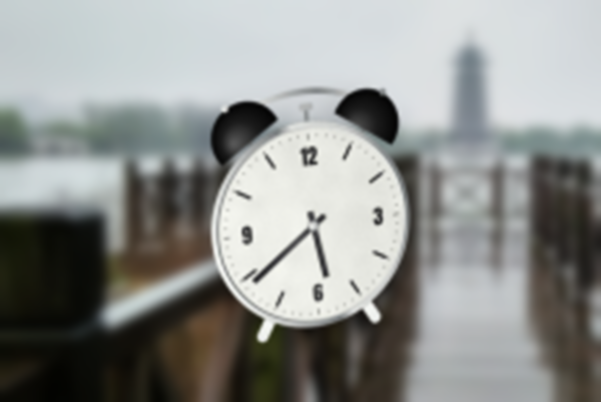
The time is 5h39
